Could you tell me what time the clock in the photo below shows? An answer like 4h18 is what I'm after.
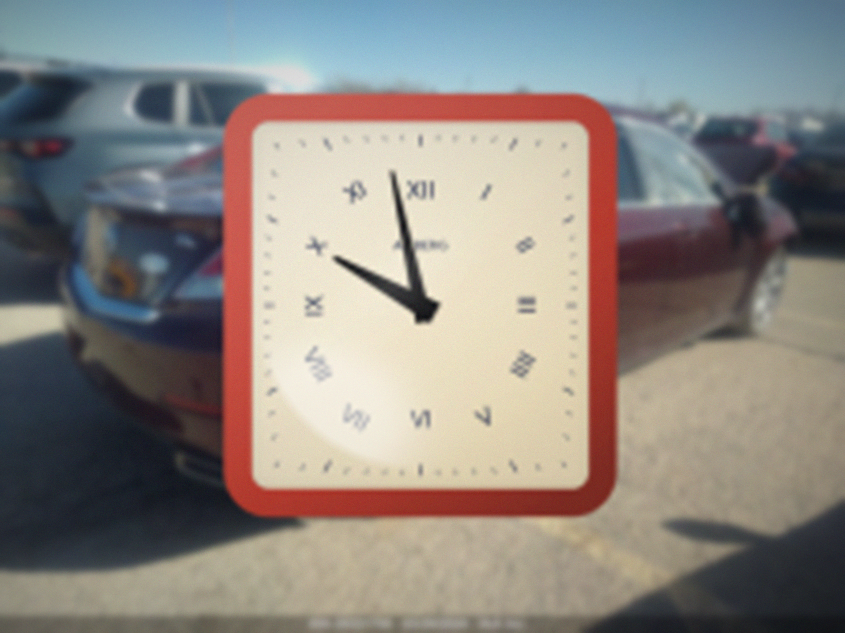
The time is 9h58
